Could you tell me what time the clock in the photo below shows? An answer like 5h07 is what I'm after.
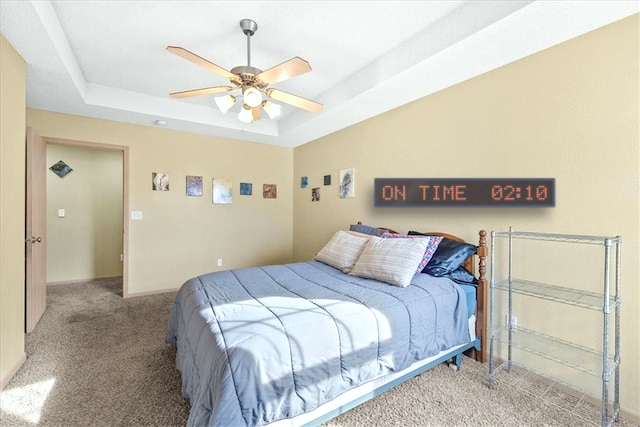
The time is 2h10
